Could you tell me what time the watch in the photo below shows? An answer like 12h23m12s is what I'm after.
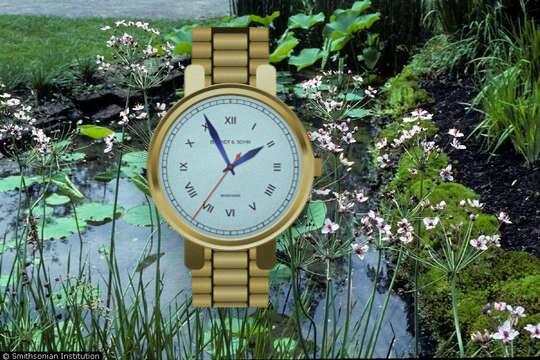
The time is 1h55m36s
